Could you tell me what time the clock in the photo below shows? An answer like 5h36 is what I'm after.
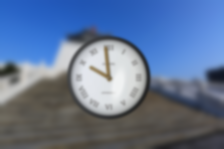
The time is 9h59
